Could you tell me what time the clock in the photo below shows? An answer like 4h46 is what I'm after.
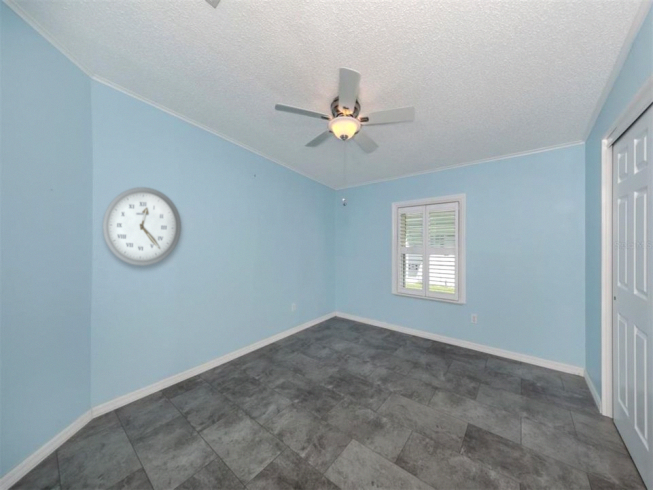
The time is 12h23
